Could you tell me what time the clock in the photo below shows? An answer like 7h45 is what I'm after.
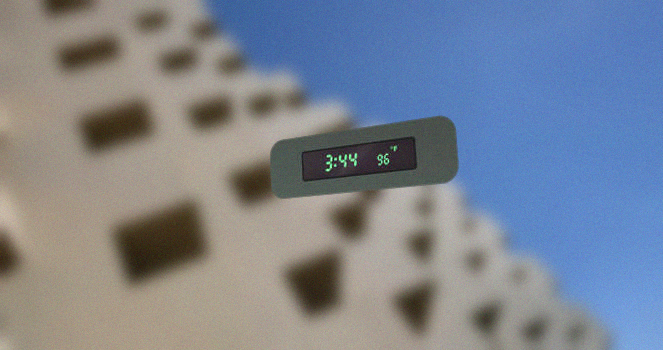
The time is 3h44
